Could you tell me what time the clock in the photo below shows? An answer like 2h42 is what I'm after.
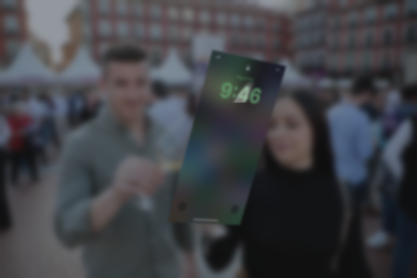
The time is 9h46
